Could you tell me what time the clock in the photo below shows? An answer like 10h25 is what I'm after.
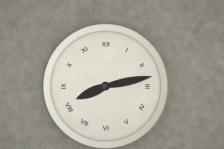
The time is 8h13
